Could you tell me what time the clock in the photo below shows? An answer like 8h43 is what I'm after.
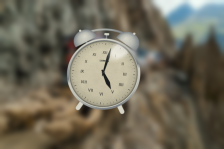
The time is 5h02
